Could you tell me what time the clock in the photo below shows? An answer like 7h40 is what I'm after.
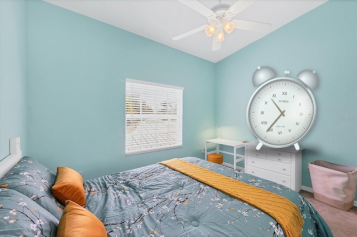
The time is 10h36
